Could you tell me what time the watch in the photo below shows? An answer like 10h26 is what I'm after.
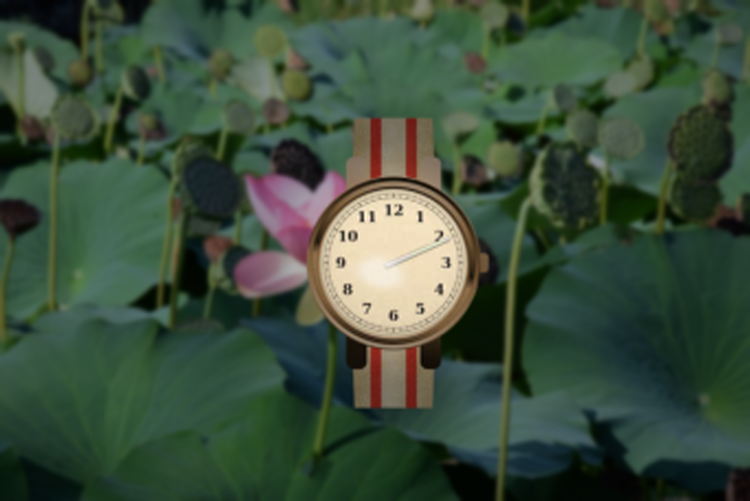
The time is 2h11
